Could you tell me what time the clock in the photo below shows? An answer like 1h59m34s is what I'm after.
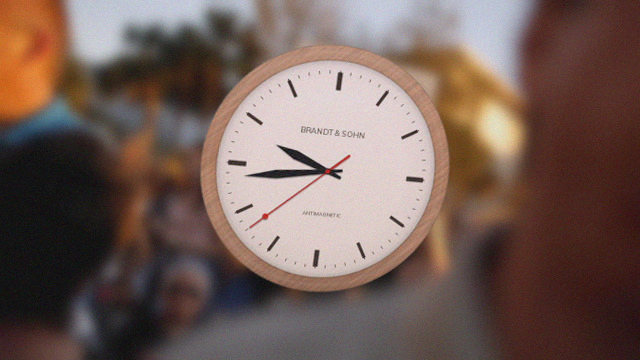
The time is 9h43m38s
